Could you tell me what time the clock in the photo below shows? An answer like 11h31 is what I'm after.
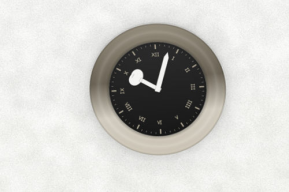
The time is 10h03
